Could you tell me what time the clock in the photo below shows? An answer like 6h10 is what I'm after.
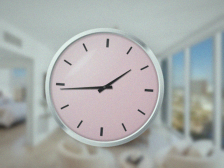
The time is 1h44
